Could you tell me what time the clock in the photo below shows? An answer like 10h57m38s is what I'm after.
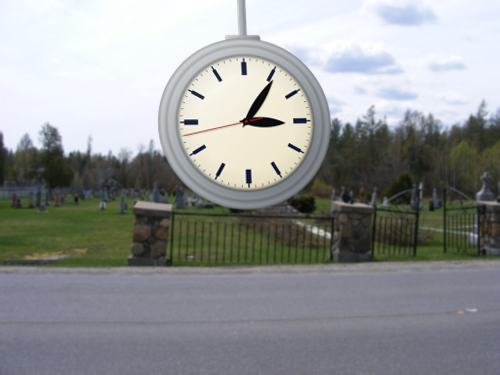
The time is 3h05m43s
